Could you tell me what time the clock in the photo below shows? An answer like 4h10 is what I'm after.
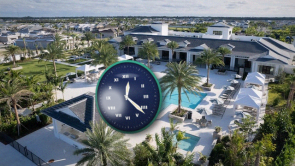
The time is 12h22
